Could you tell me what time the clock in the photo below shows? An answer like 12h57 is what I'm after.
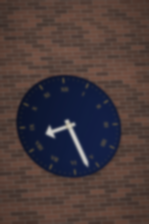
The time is 8h27
